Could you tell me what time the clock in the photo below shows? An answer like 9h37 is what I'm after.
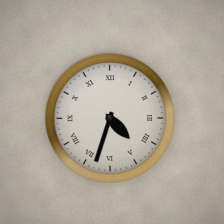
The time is 4h33
